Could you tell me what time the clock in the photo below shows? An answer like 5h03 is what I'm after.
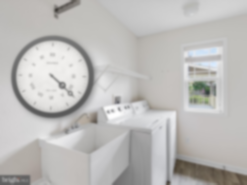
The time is 4h22
